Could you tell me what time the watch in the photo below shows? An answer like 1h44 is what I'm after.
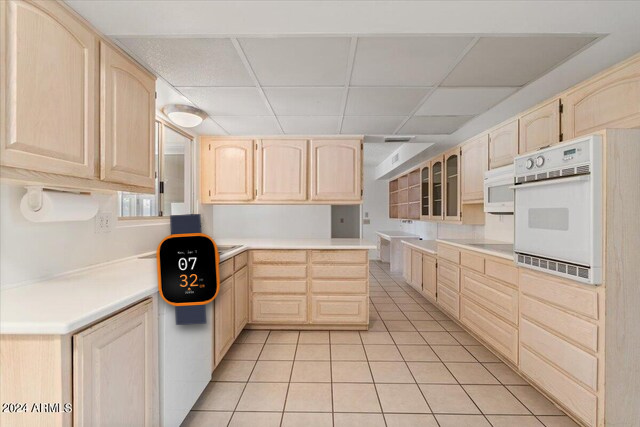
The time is 7h32
